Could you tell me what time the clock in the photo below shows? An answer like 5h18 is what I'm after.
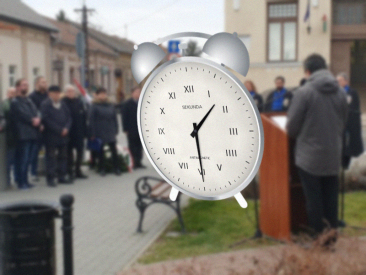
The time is 1h30
